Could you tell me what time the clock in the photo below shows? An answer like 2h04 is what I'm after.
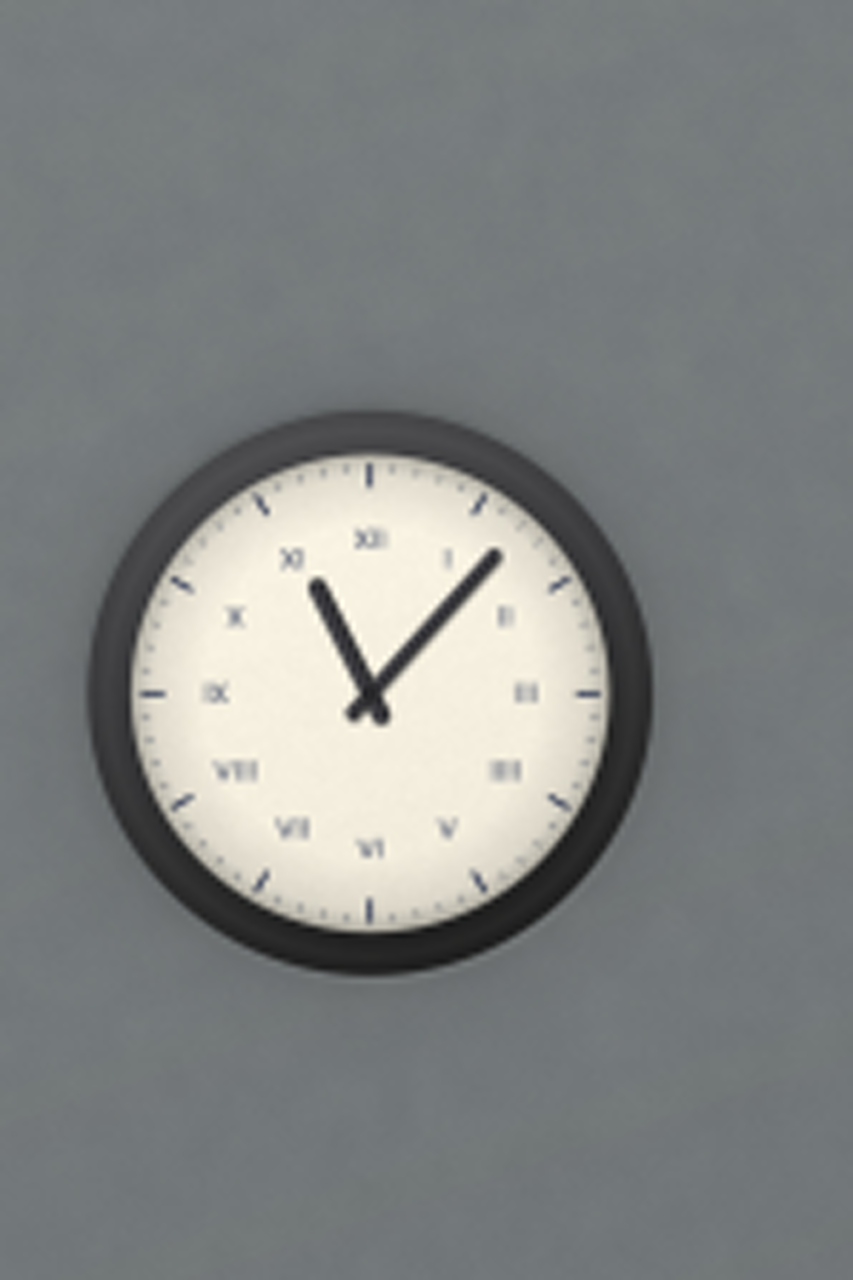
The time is 11h07
